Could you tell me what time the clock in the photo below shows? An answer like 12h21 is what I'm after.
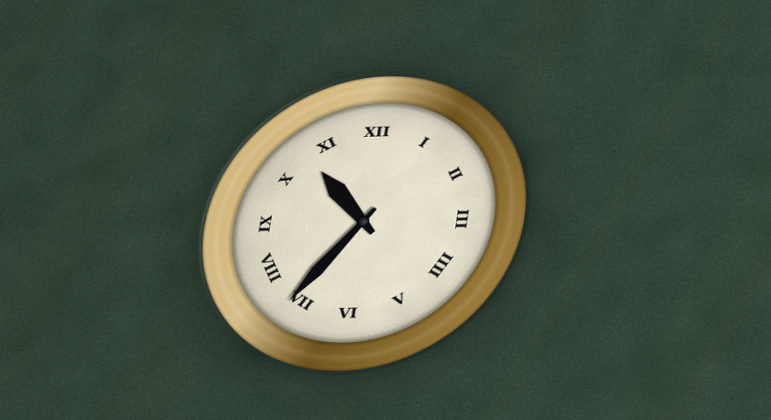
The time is 10h36
